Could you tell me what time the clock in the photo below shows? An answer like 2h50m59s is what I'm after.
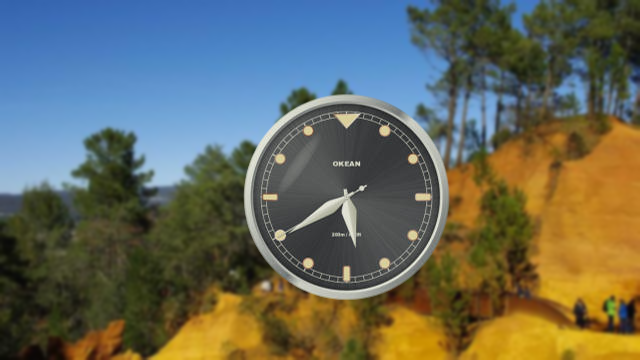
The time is 5h39m40s
